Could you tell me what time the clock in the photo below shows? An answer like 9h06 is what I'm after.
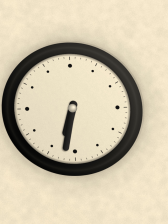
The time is 6h32
